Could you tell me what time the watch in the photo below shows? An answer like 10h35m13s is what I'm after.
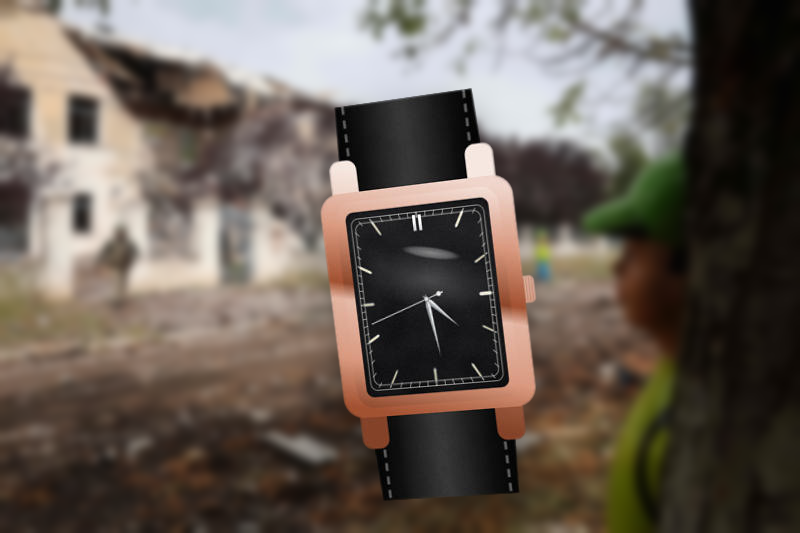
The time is 4h28m42s
